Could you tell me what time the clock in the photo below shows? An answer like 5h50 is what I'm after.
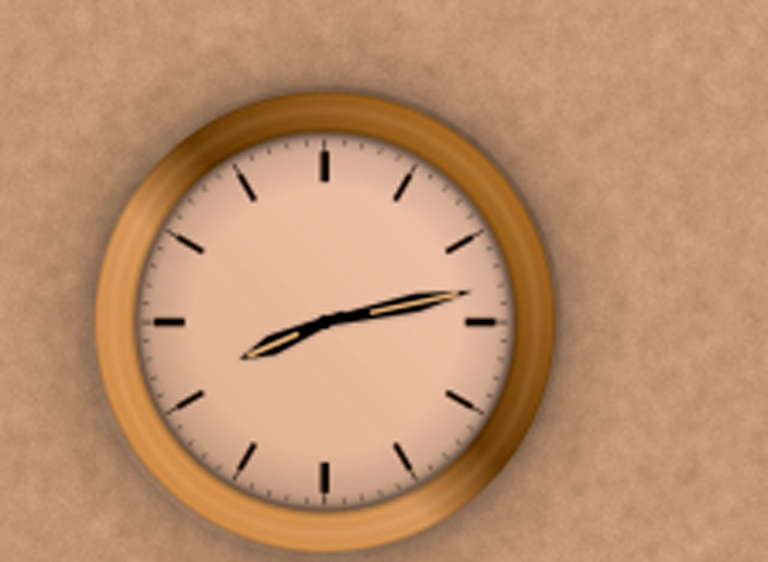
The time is 8h13
